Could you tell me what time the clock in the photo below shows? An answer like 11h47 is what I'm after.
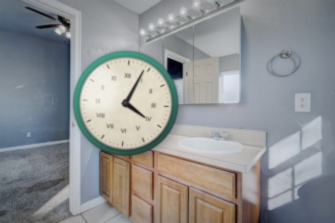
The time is 4h04
